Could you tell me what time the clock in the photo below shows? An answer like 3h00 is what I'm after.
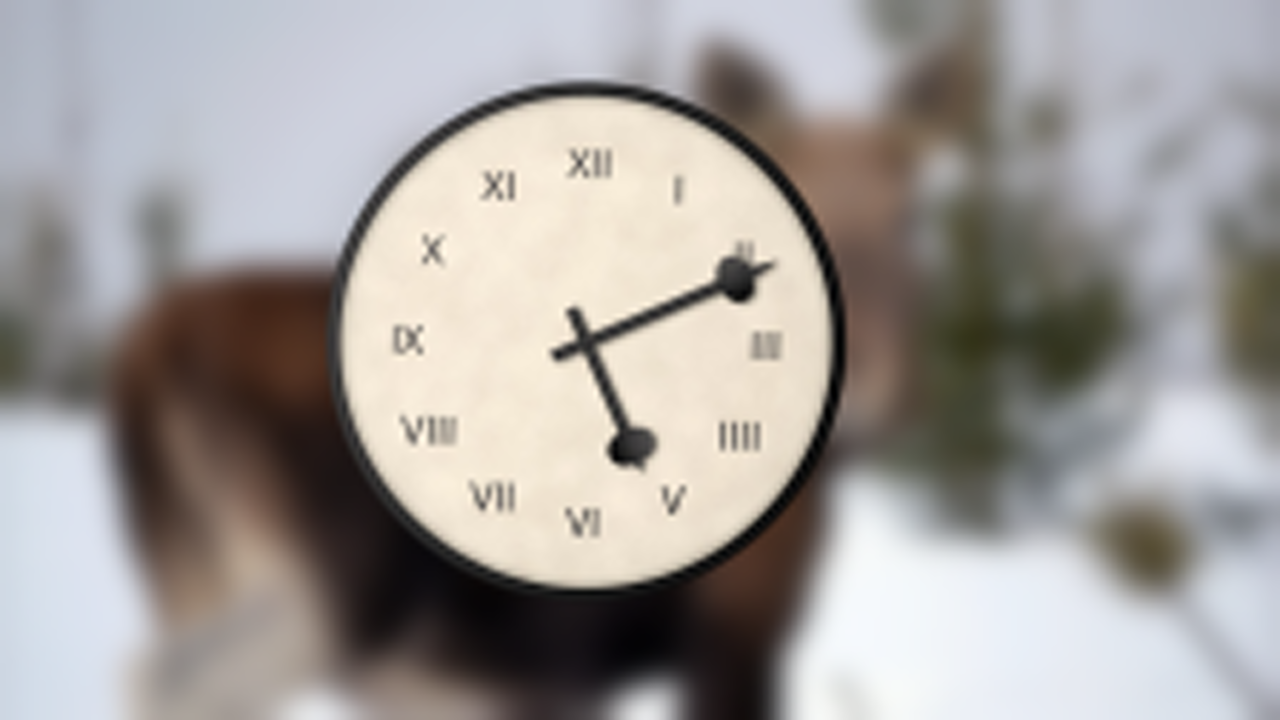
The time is 5h11
